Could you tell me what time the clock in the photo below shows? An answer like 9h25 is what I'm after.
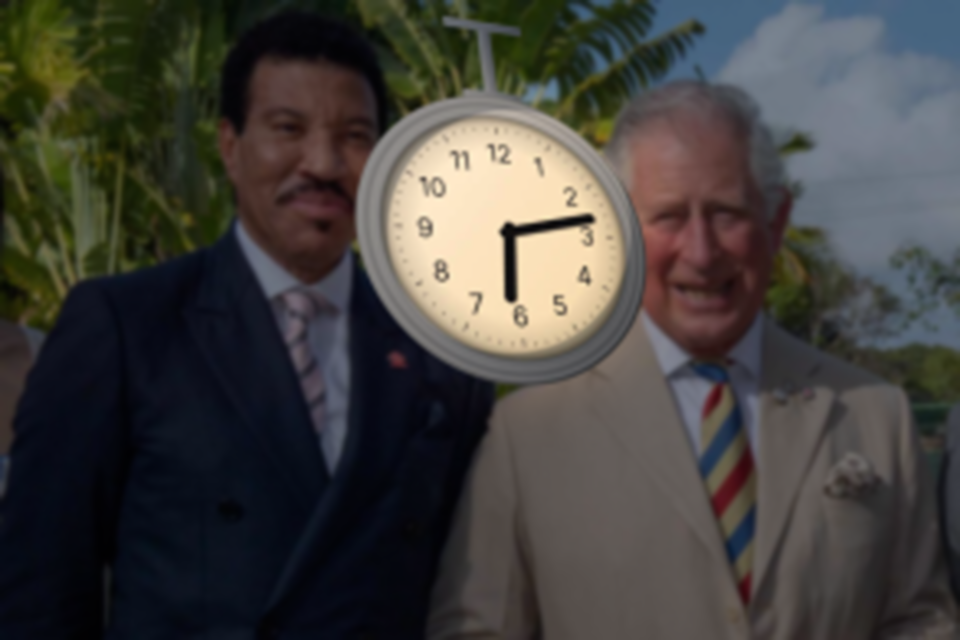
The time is 6h13
